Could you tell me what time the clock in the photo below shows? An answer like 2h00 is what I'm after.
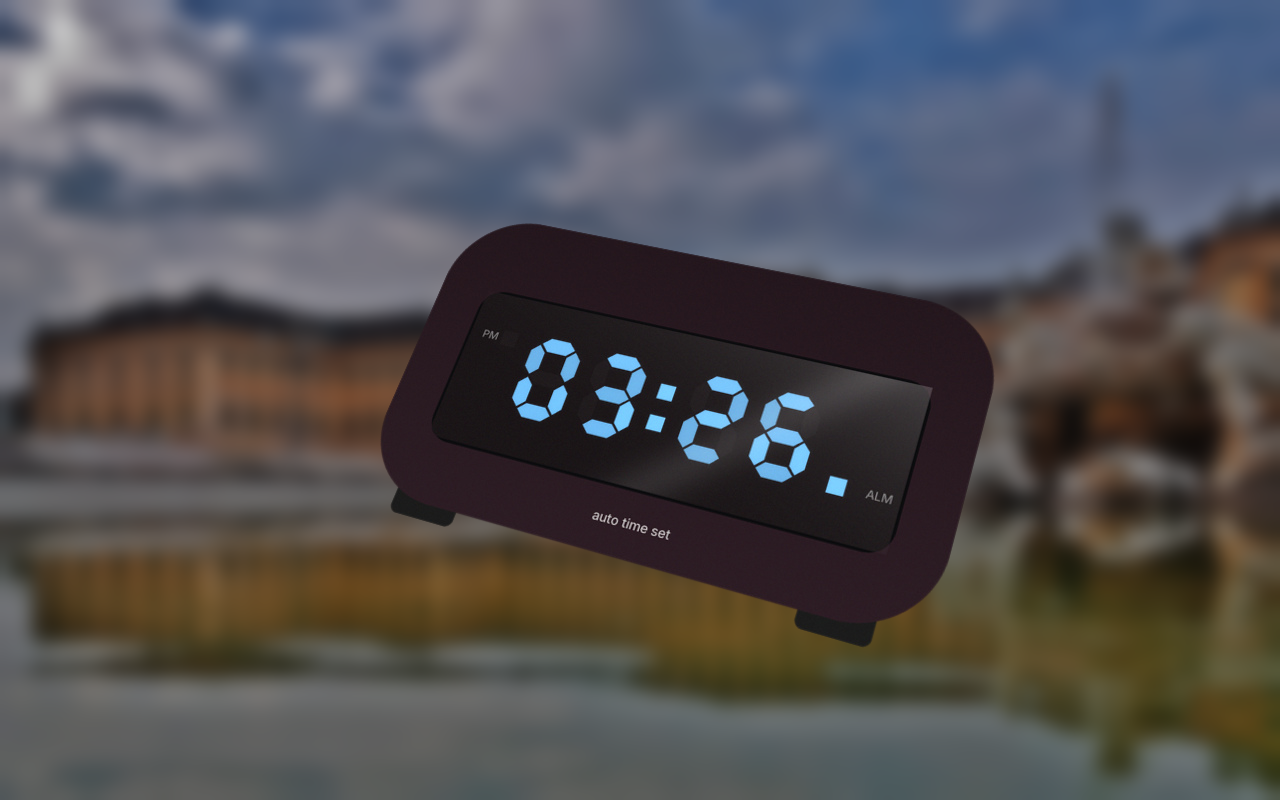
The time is 3h26
